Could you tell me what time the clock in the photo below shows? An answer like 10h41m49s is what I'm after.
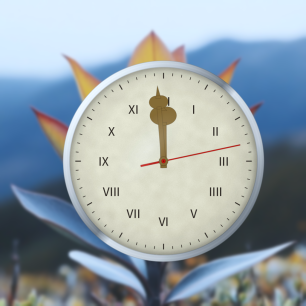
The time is 11h59m13s
